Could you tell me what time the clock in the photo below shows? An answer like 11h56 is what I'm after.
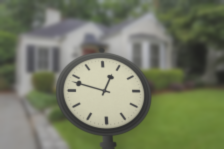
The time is 12h48
